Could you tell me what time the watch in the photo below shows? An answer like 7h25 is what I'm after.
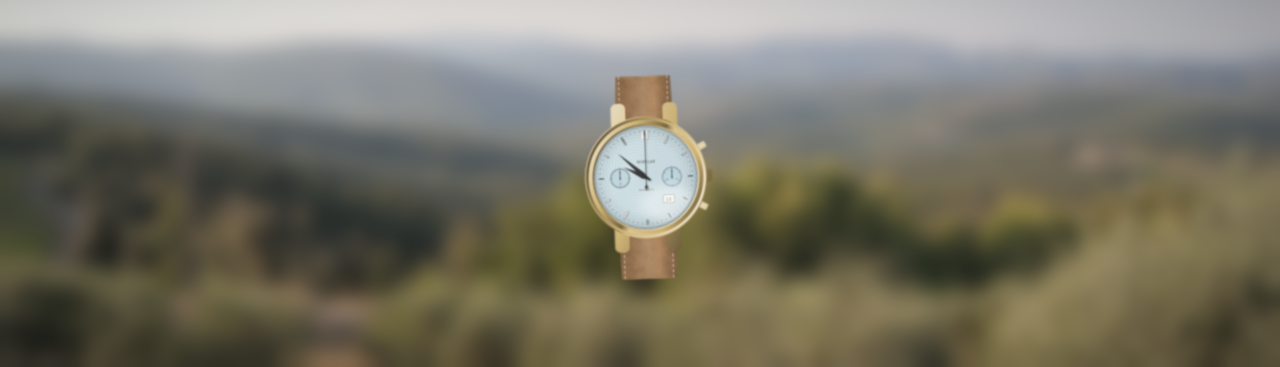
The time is 9h52
